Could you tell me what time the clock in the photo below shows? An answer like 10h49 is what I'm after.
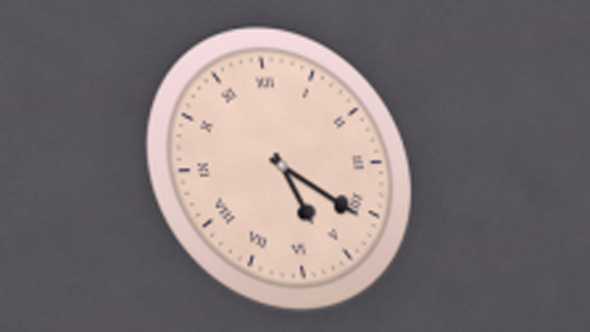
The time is 5h21
